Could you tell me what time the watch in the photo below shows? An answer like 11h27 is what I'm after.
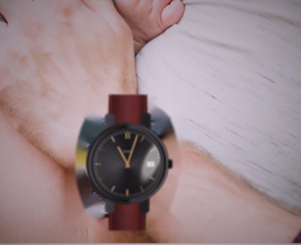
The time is 11h03
